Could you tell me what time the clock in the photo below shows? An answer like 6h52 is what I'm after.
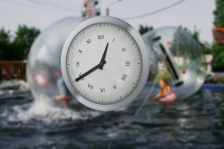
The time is 12h40
